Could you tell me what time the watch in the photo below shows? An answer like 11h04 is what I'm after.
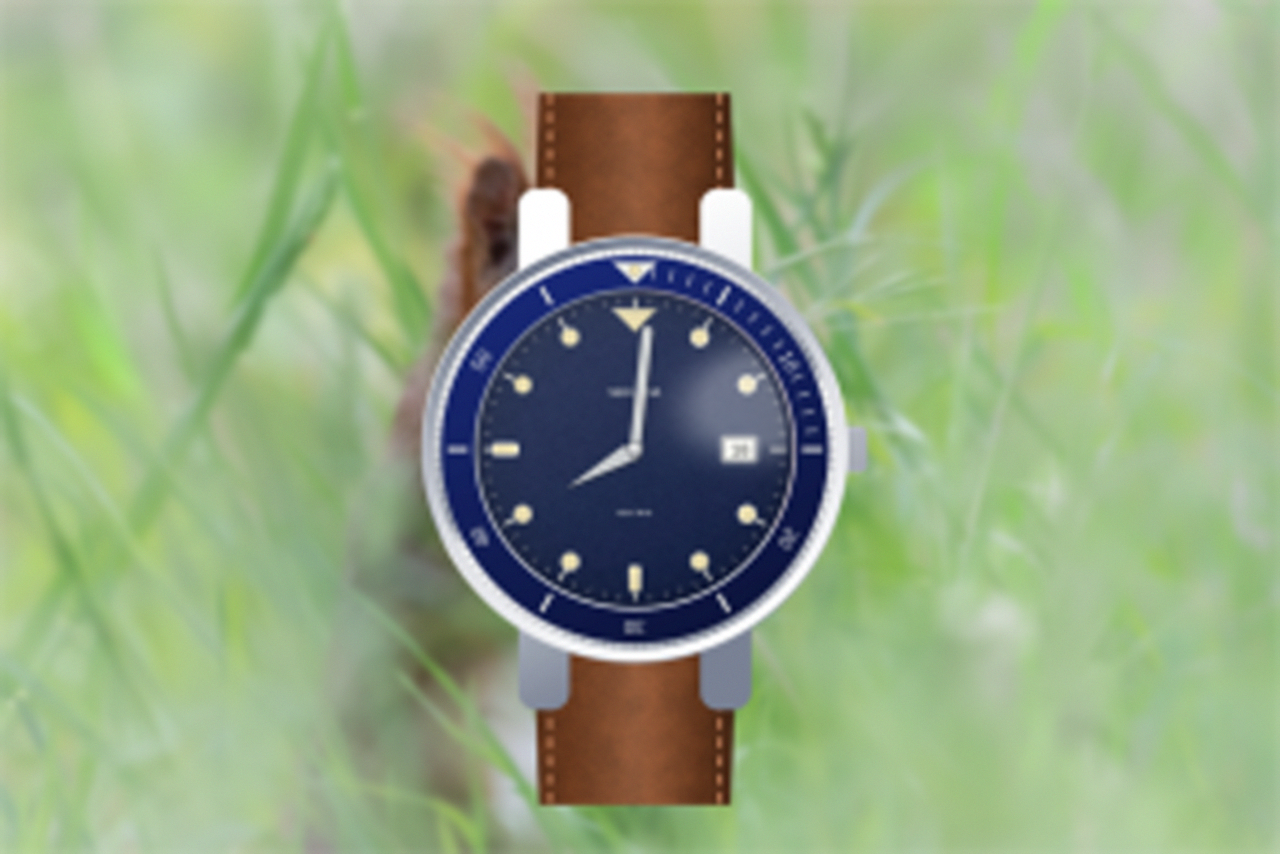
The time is 8h01
